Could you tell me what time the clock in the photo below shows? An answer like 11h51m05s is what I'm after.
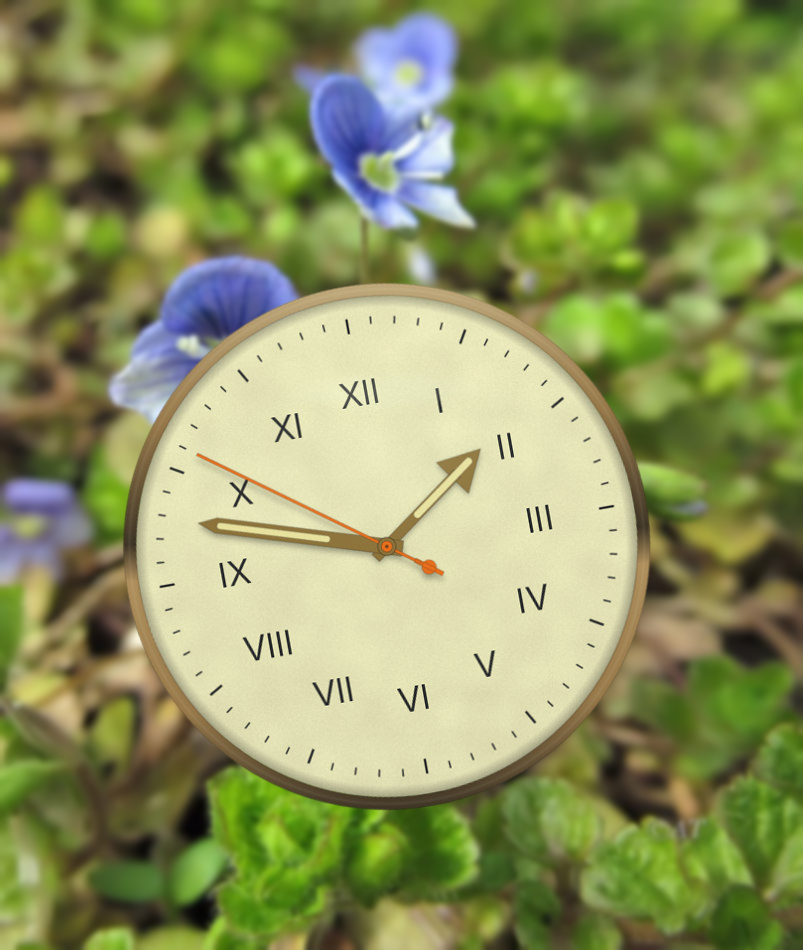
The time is 1h47m51s
